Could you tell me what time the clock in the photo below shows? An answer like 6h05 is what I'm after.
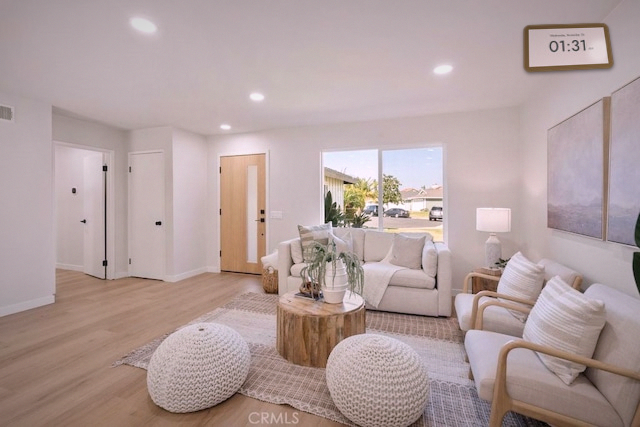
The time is 1h31
